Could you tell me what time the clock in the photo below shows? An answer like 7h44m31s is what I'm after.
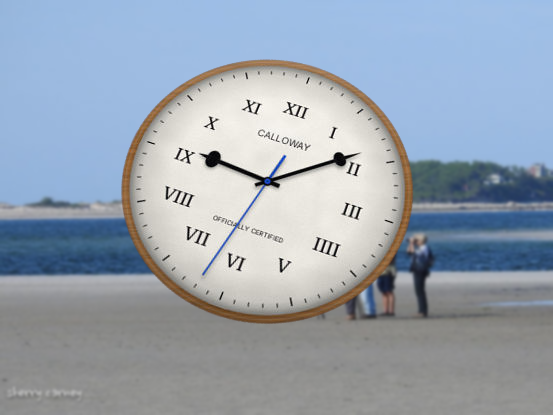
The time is 9h08m32s
